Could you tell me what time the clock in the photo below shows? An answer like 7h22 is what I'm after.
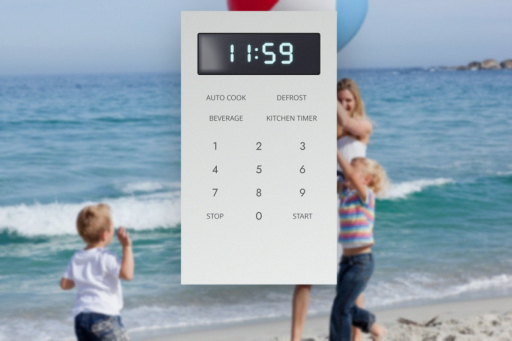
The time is 11h59
